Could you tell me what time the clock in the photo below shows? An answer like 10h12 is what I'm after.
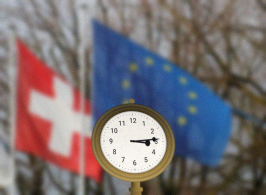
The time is 3h14
